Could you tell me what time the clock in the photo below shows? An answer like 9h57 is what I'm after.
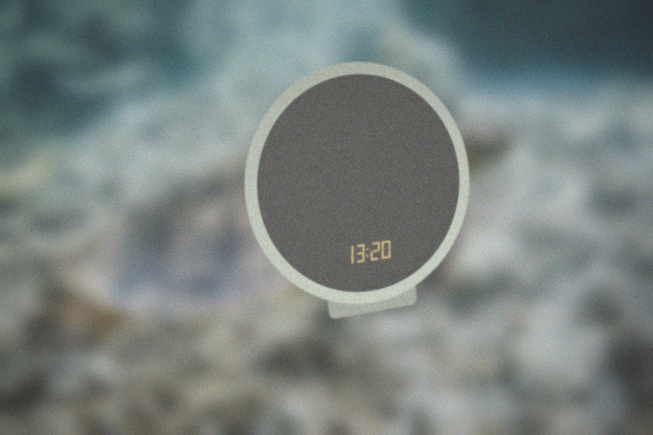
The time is 13h20
